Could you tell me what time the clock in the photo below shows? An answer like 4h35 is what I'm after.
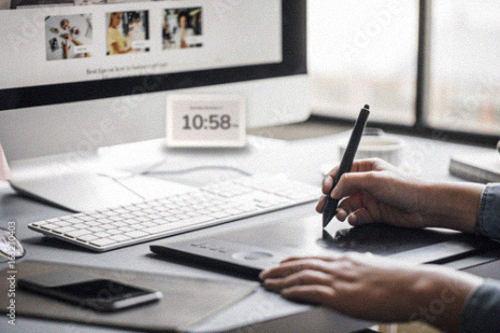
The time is 10h58
